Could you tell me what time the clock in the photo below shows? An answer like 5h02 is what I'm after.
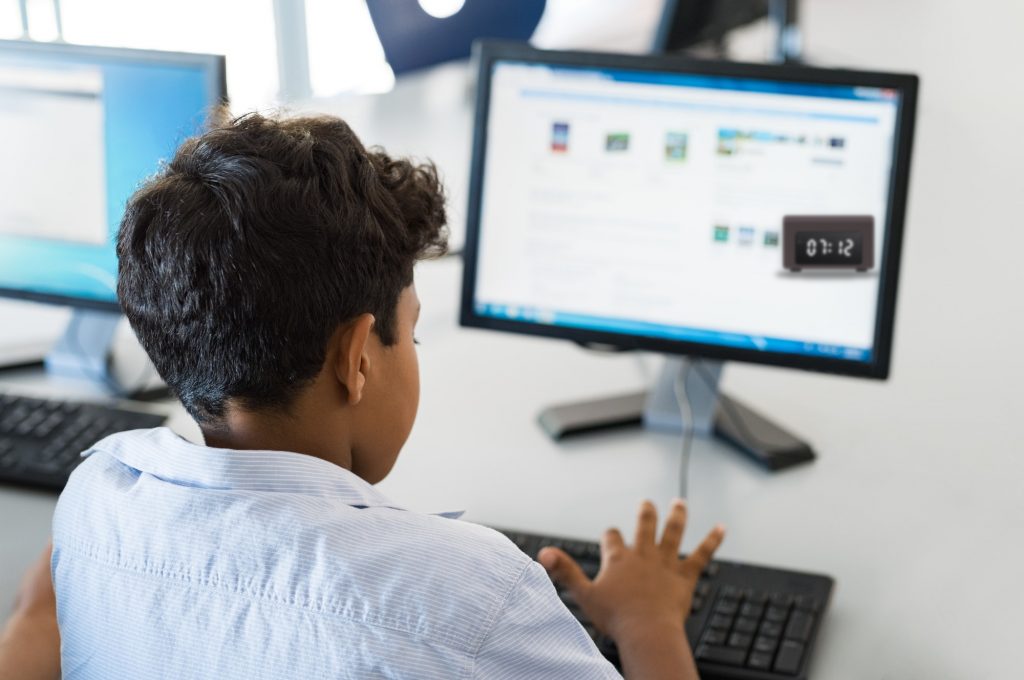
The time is 7h12
